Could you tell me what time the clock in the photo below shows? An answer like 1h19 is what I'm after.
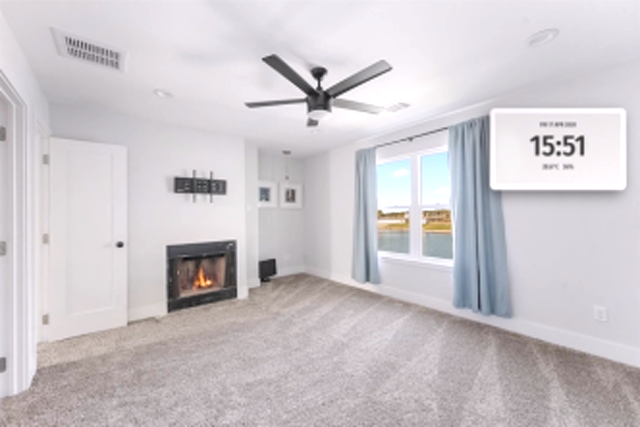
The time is 15h51
